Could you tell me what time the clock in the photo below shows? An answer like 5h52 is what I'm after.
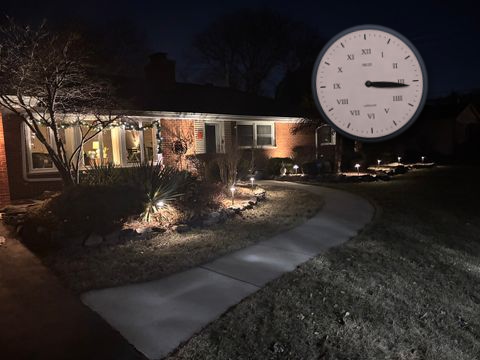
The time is 3h16
